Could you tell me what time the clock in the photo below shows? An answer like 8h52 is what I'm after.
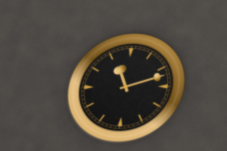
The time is 11h12
